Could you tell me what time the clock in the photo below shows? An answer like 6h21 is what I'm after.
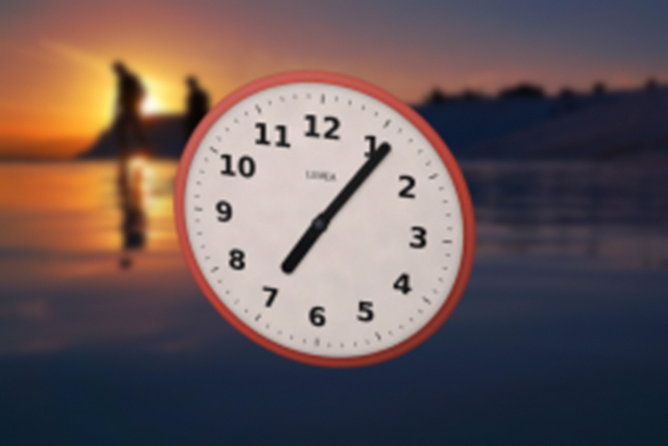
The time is 7h06
